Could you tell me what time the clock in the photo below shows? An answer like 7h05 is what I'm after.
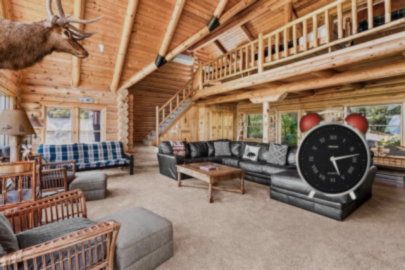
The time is 5h13
